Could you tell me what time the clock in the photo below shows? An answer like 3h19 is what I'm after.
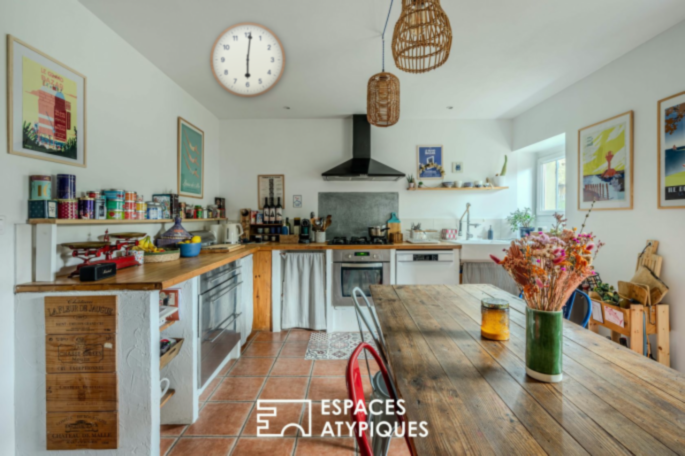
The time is 6h01
